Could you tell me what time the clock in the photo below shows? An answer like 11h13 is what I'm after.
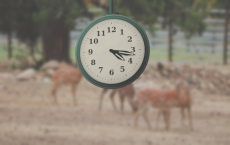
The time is 4h17
